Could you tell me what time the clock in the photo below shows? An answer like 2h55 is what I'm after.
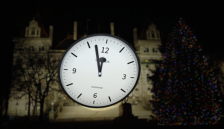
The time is 11h57
